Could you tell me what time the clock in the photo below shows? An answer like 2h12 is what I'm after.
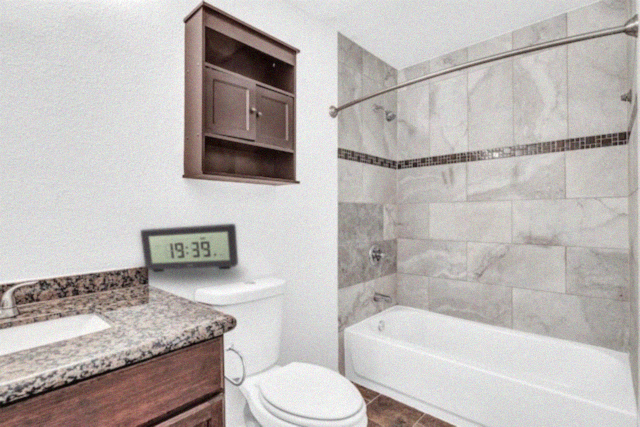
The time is 19h39
